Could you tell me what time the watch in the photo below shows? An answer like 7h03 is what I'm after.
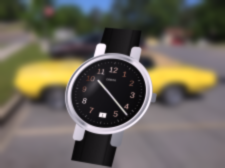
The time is 10h22
